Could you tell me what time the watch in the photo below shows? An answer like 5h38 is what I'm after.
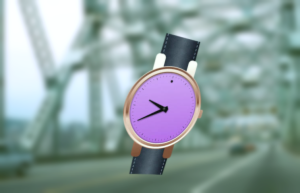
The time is 9h40
